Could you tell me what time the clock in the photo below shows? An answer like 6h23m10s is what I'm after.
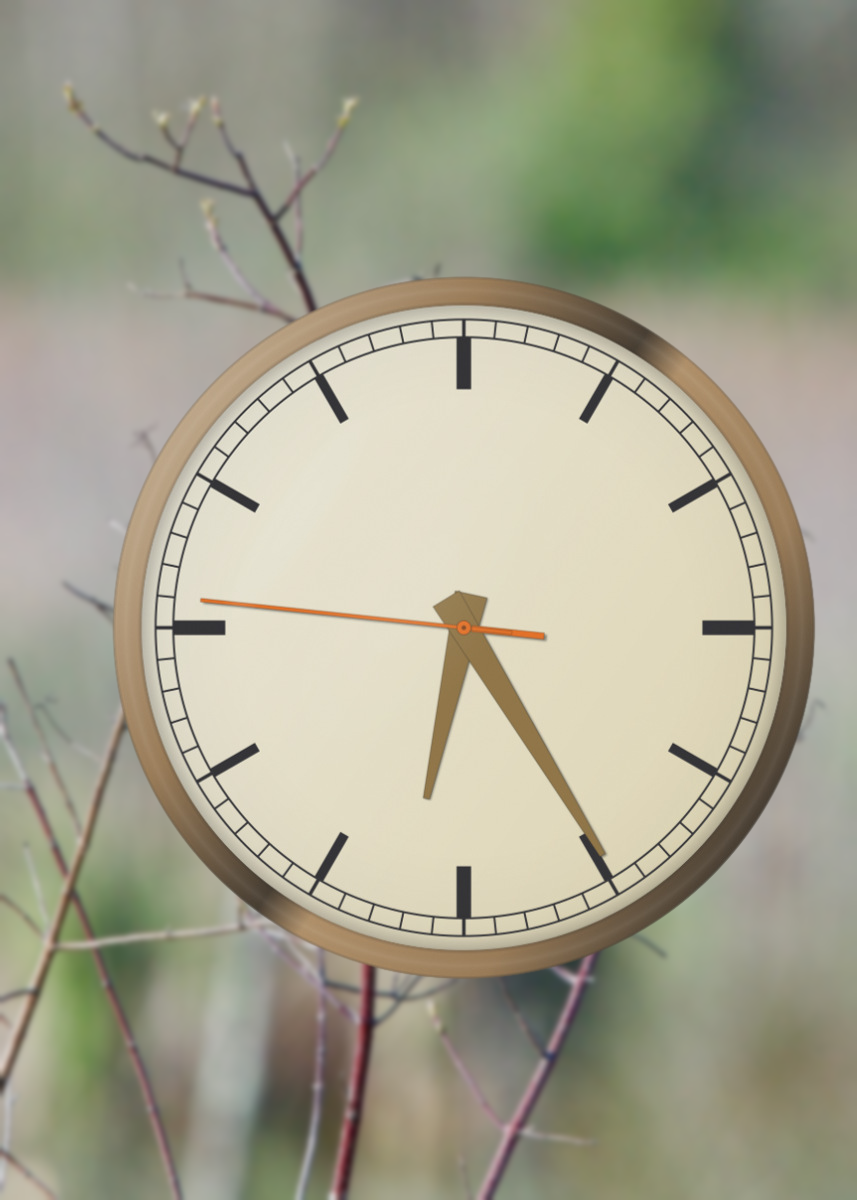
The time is 6h24m46s
